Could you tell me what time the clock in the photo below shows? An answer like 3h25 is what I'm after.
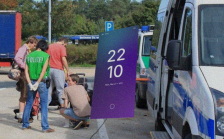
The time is 22h10
